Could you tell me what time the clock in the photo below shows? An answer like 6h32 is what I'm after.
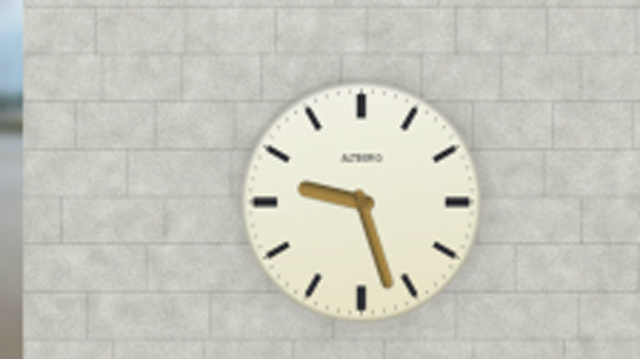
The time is 9h27
